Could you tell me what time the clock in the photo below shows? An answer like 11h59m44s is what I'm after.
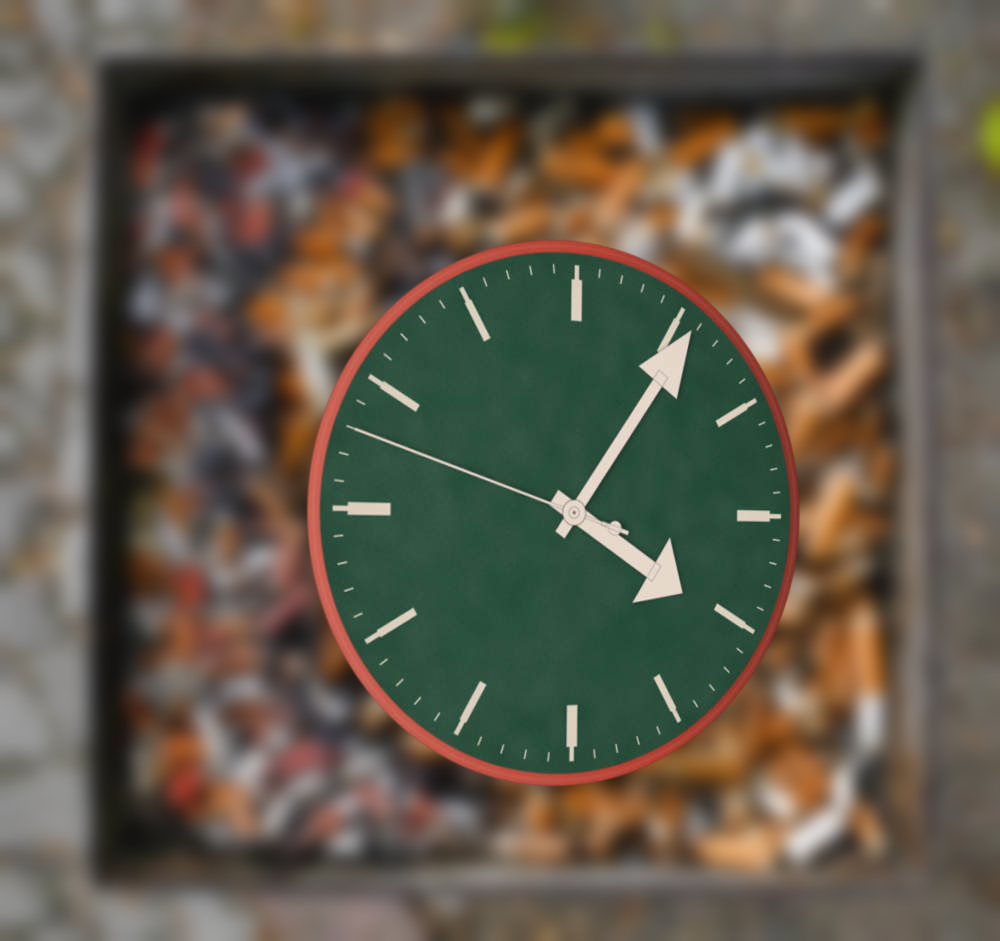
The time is 4h05m48s
